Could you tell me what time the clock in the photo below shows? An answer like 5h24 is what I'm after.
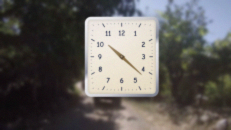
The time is 10h22
